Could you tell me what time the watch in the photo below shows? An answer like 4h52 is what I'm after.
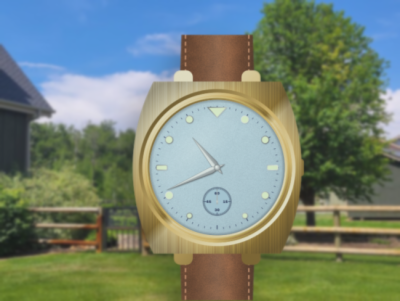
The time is 10h41
